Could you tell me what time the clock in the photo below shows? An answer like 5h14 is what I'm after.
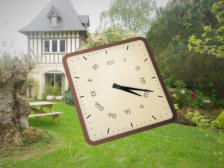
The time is 4h19
